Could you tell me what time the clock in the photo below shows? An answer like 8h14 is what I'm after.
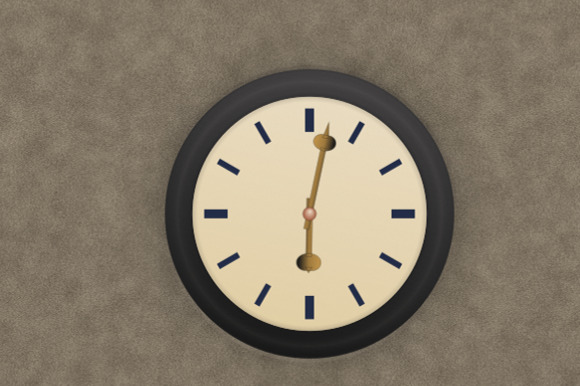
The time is 6h02
